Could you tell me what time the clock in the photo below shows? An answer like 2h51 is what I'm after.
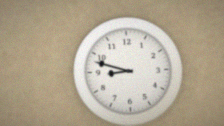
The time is 8h48
